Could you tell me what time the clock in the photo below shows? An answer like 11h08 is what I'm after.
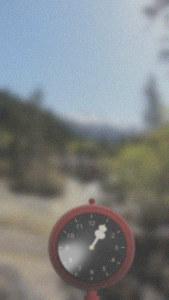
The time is 1h05
